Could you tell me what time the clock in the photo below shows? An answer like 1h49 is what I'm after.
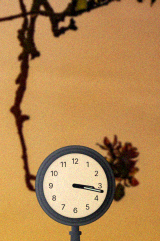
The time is 3h17
